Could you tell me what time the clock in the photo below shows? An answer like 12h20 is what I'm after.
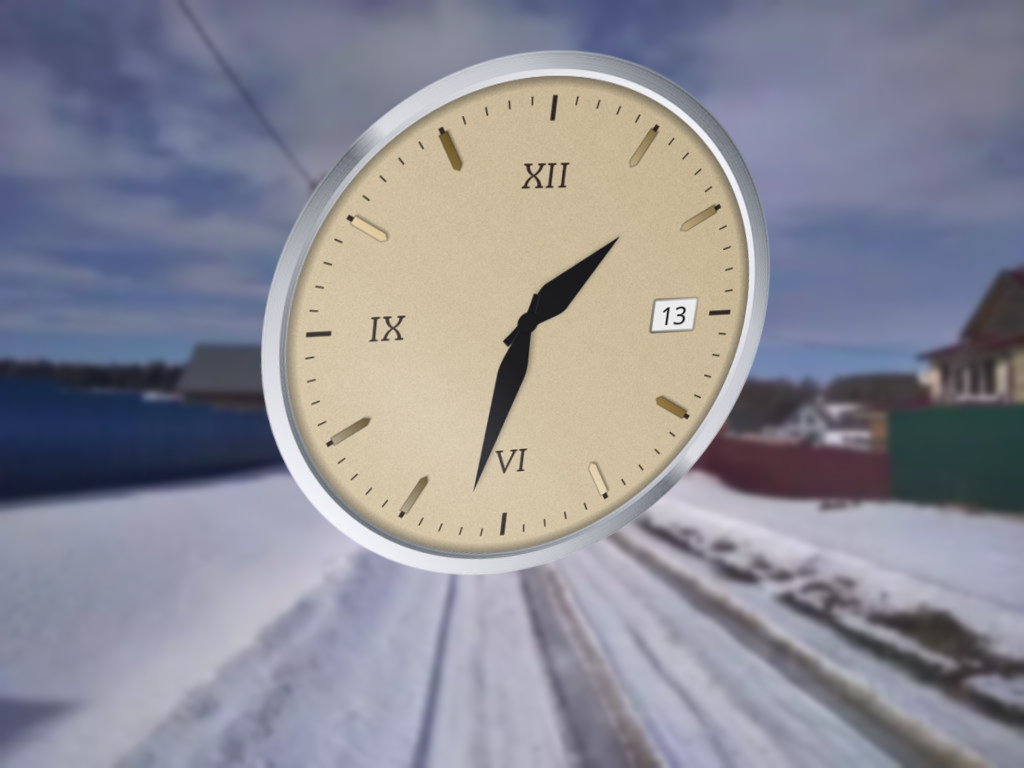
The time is 1h32
